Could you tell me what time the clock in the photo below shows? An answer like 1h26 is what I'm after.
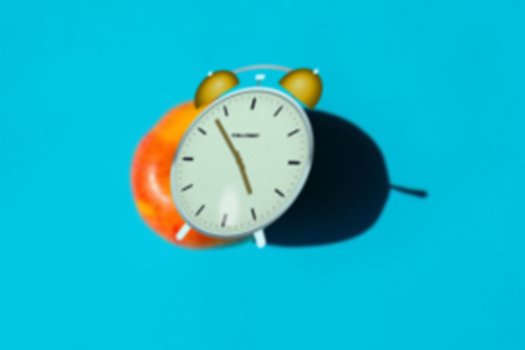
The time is 4h53
